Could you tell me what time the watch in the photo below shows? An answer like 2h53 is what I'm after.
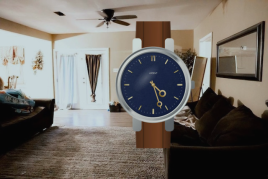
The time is 4h27
